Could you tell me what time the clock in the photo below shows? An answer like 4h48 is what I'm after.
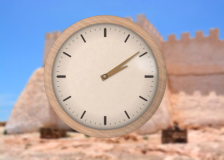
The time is 2h09
